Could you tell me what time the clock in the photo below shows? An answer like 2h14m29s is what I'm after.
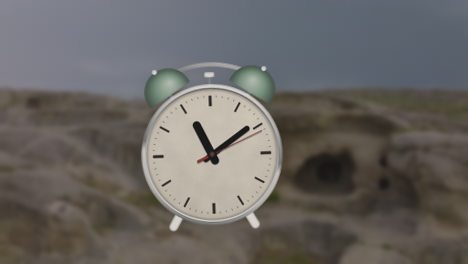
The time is 11h09m11s
